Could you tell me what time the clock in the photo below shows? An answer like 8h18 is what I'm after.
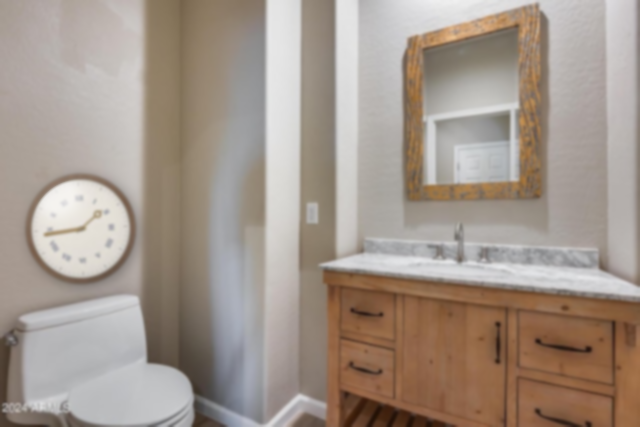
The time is 1h44
